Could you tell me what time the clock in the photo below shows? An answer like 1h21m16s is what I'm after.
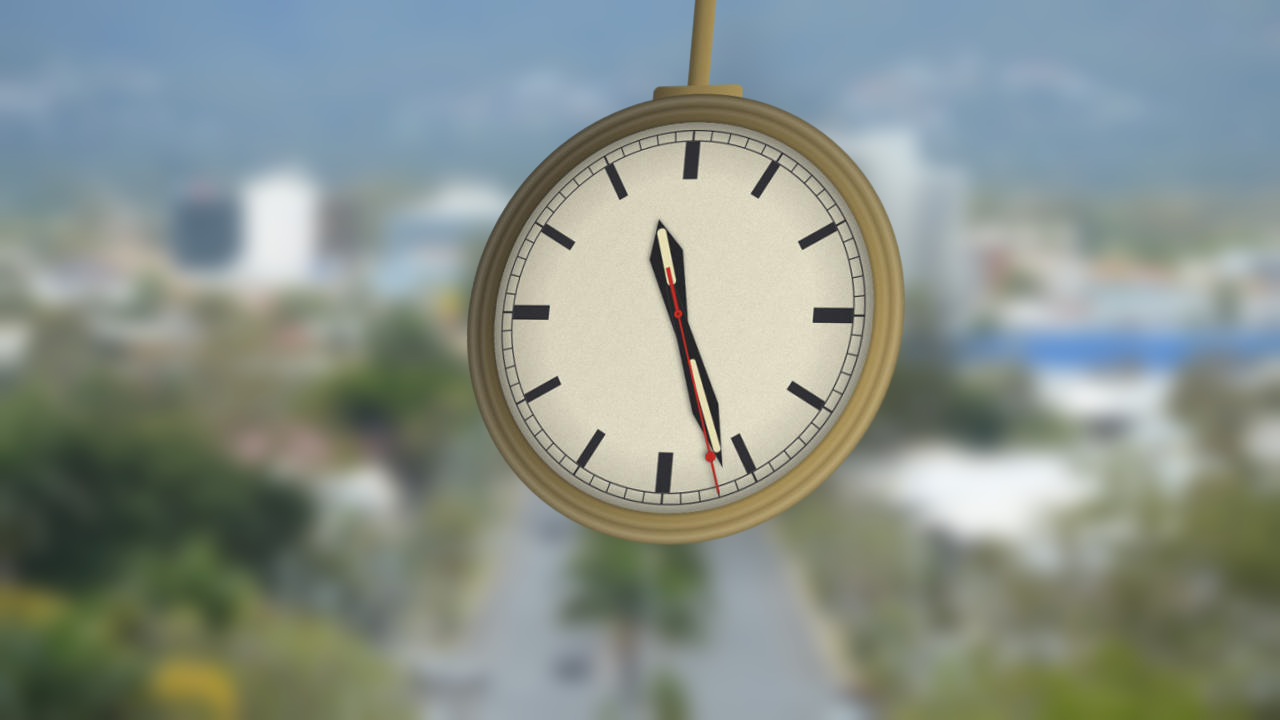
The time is 11h26m27s
